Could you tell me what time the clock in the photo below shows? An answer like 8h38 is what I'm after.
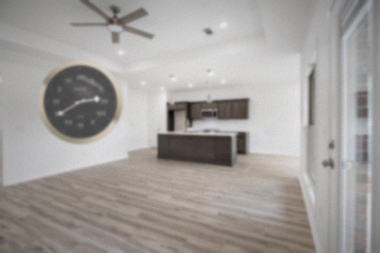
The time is 2h40
